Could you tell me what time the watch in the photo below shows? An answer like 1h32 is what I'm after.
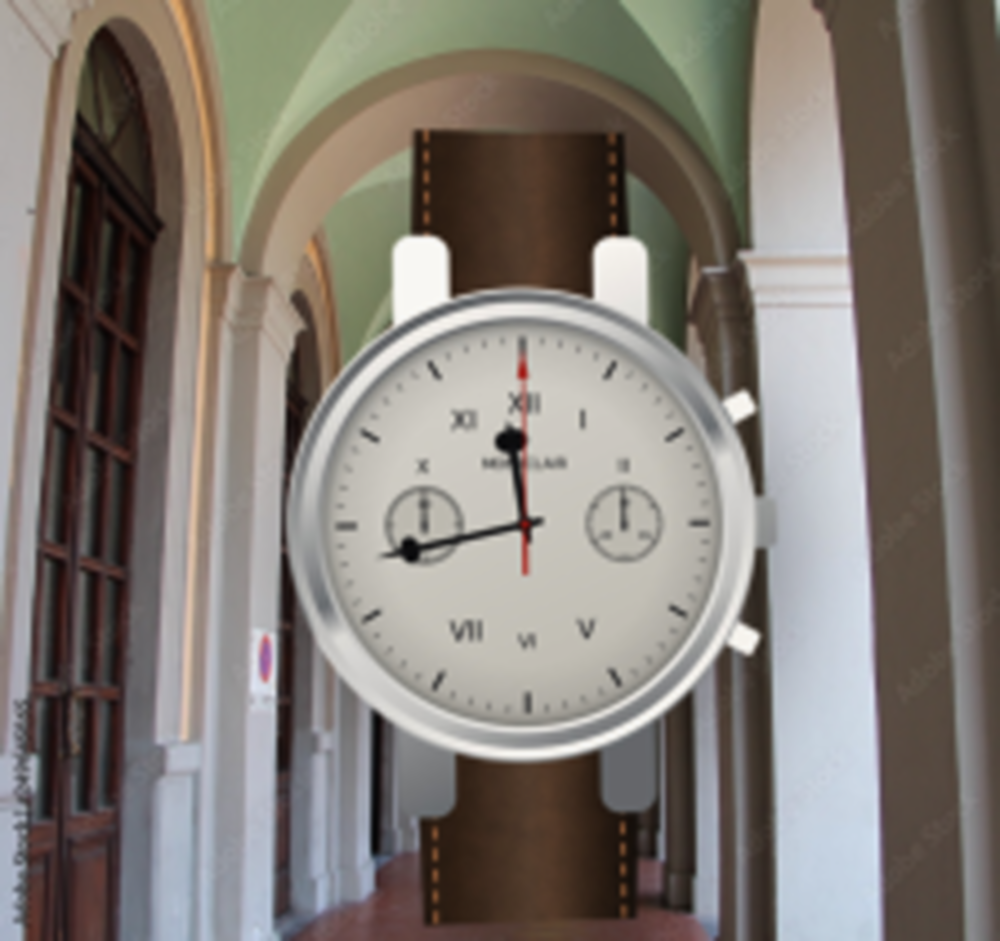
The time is 11h43
